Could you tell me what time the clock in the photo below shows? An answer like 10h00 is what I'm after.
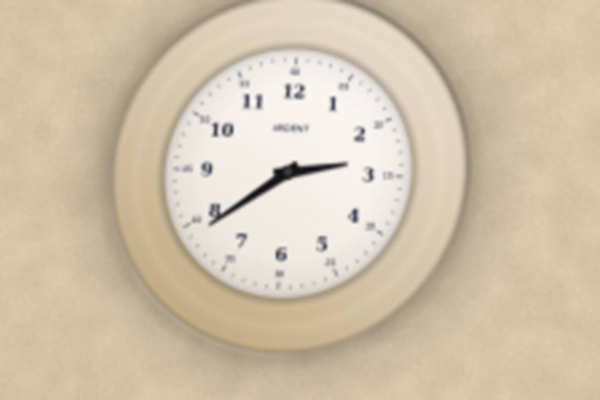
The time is 2h39
